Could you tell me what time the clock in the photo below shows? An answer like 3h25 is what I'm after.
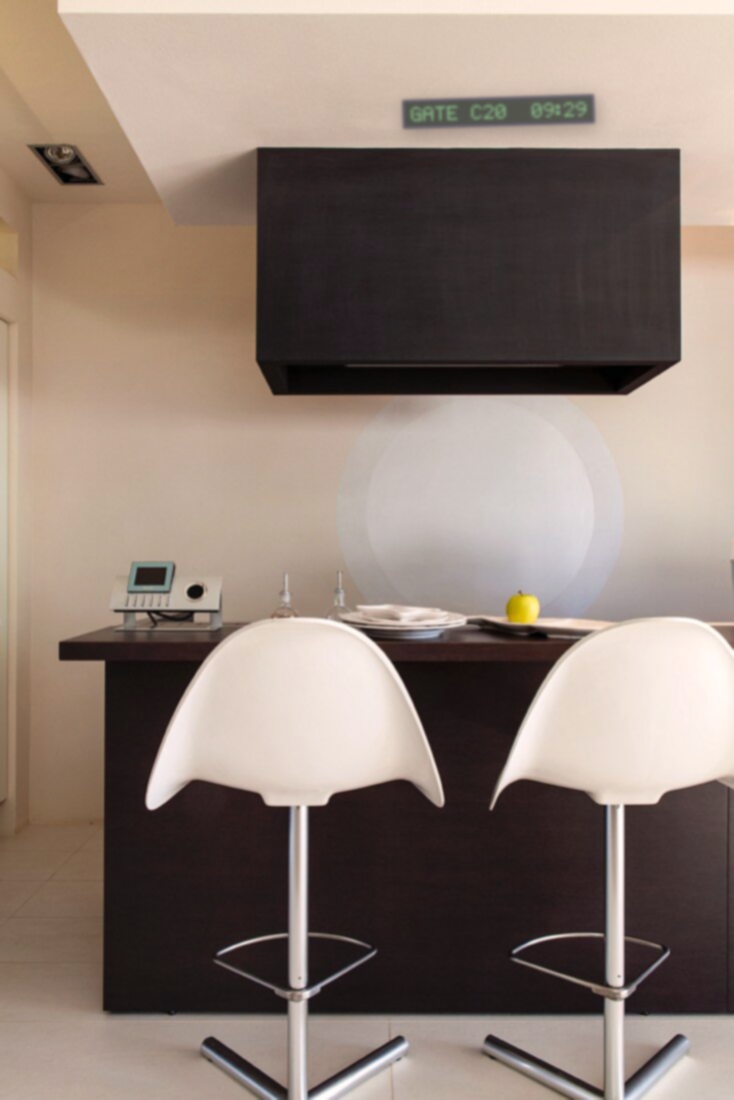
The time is 9h29
